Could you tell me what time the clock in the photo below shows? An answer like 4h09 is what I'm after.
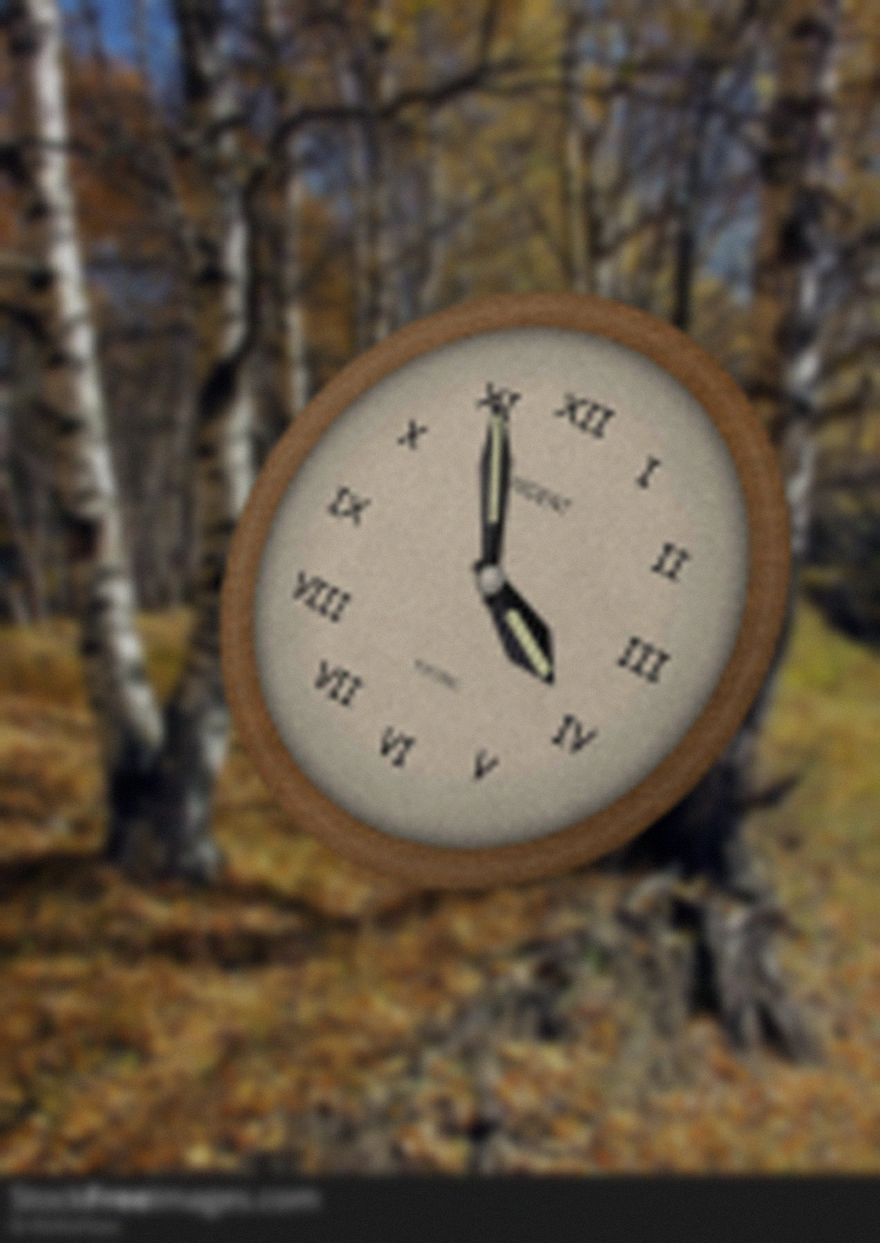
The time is 3h55
